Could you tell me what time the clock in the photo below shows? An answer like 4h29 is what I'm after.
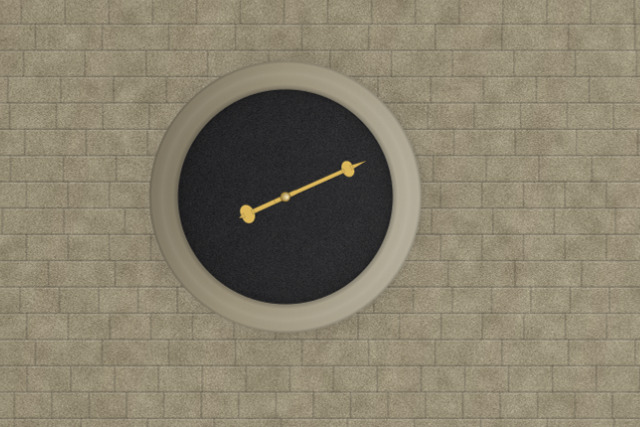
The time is 8h11
